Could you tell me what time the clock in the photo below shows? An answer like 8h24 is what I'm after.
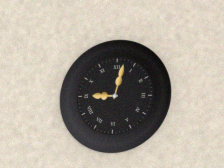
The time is 9h02
